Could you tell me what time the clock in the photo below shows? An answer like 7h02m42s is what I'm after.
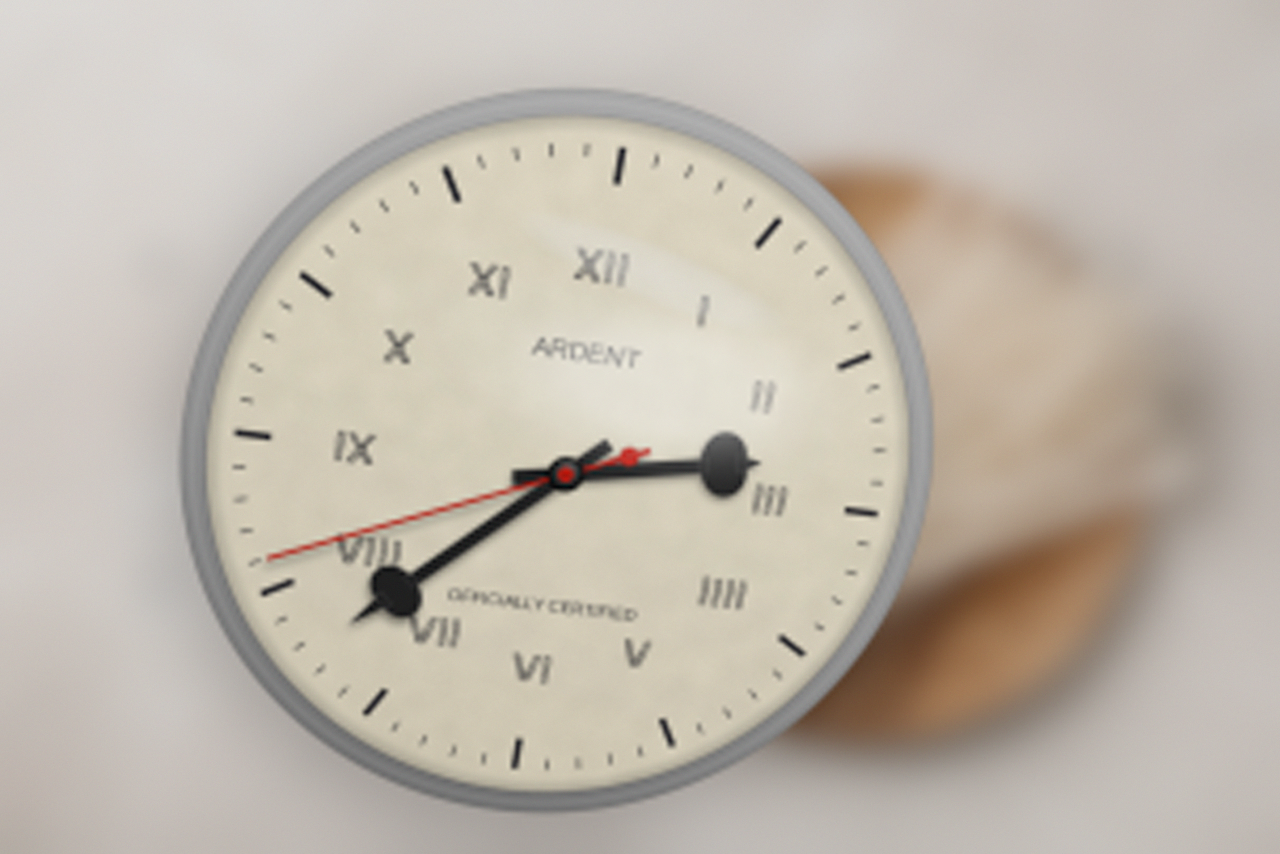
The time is 2h37m41s
